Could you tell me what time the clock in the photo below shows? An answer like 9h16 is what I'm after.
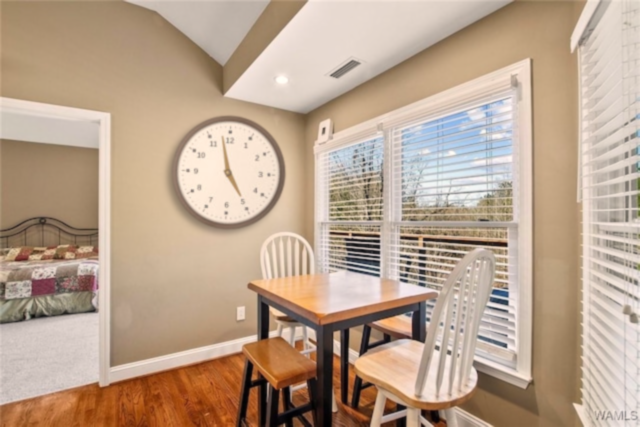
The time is 4h58
